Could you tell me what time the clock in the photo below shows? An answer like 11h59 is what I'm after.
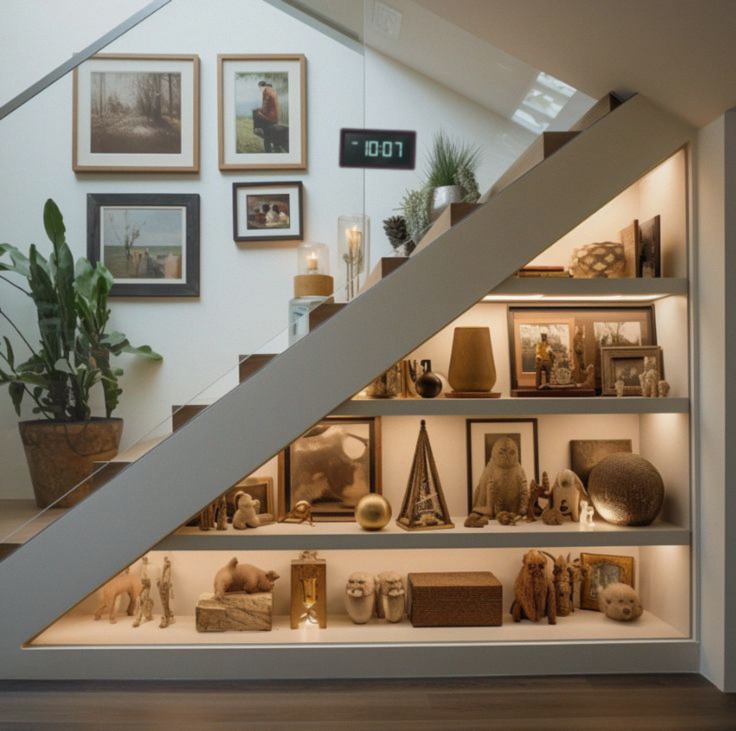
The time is 10h07
